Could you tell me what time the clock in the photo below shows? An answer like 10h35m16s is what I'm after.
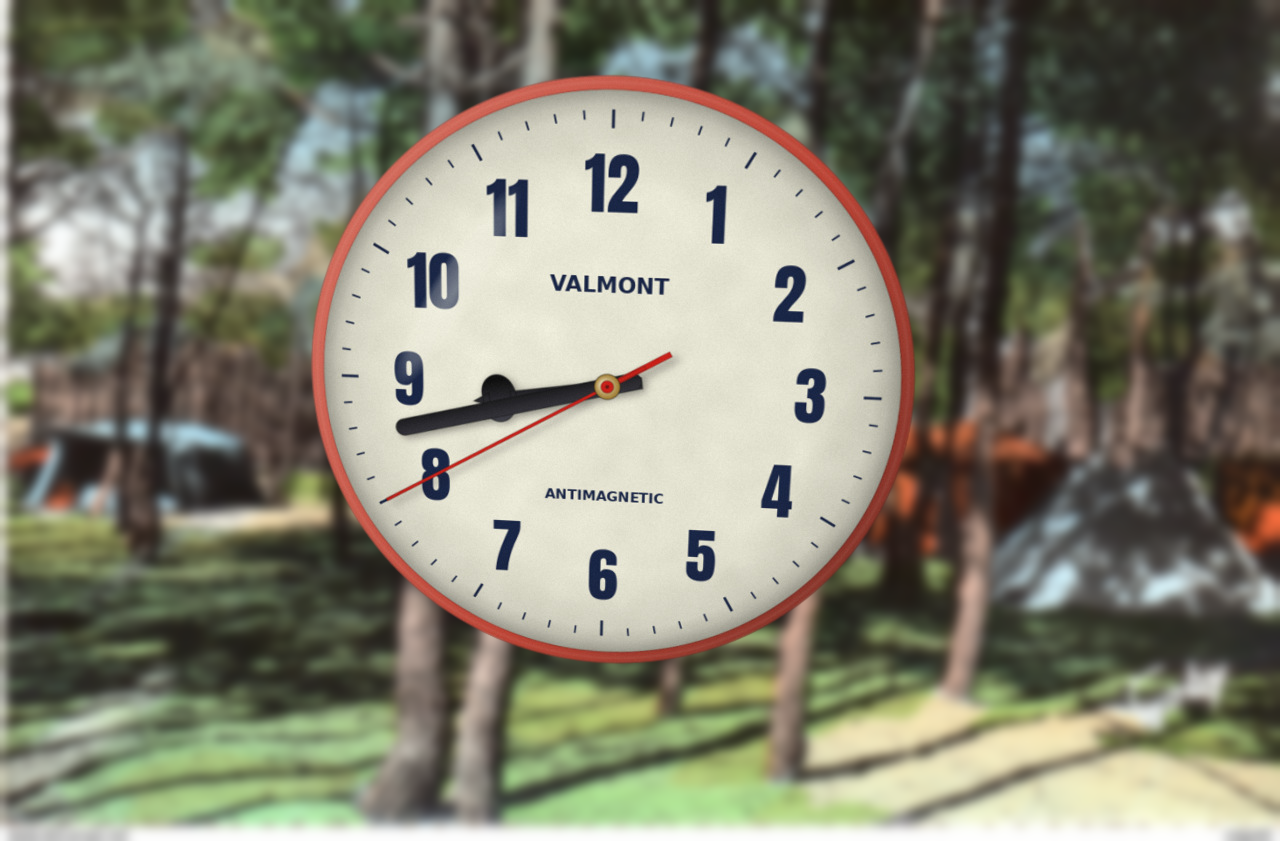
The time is 8h42m40s
